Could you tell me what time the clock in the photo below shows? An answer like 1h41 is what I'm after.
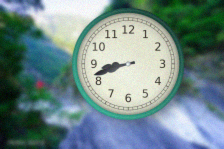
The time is 8h42
